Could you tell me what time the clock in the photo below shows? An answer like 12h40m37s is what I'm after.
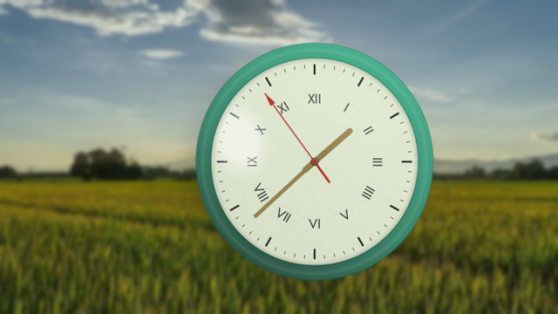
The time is 1h37m54s
